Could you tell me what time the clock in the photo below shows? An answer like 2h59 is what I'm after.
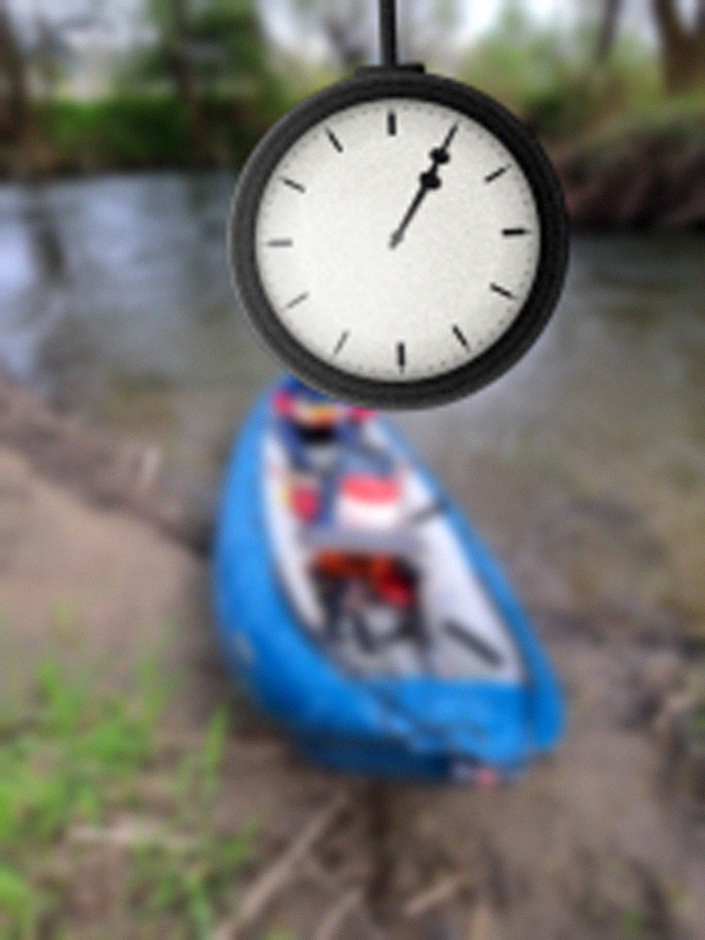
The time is 1h05
